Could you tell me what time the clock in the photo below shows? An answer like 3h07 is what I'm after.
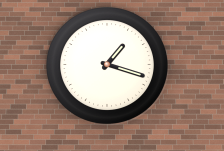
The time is 1h18
